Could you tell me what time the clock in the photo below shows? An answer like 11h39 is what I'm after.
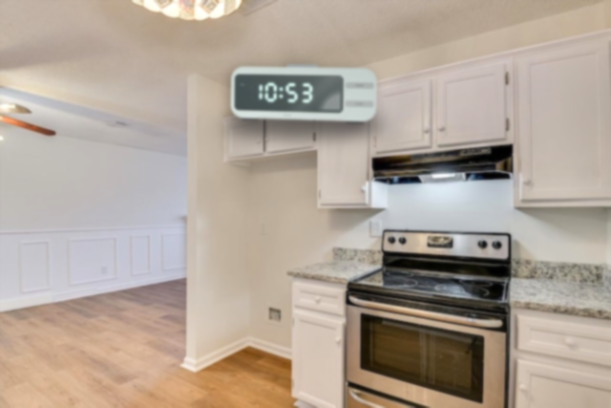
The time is 10h53
